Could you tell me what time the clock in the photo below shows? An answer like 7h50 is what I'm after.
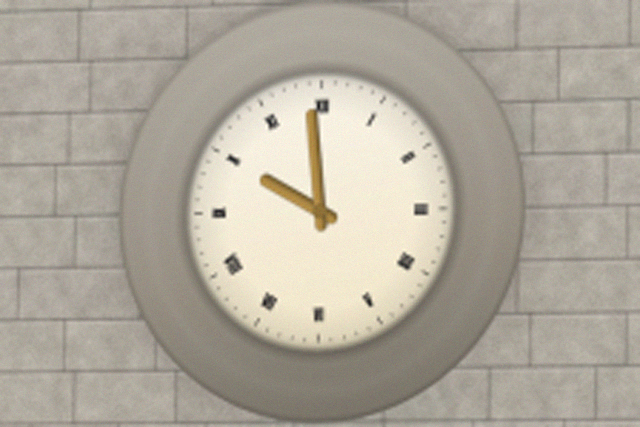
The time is 9h59
